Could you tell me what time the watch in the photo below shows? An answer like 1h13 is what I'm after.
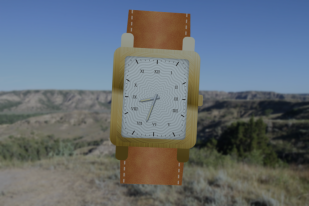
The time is 8h33
